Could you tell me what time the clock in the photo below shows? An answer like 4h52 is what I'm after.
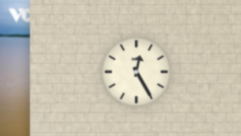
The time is 12h25
